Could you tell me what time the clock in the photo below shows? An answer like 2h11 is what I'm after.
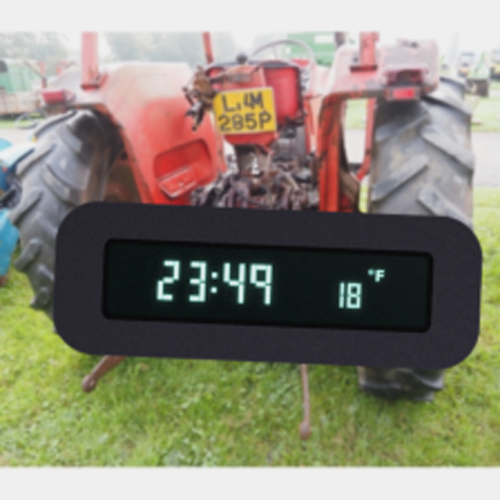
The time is 23h49
